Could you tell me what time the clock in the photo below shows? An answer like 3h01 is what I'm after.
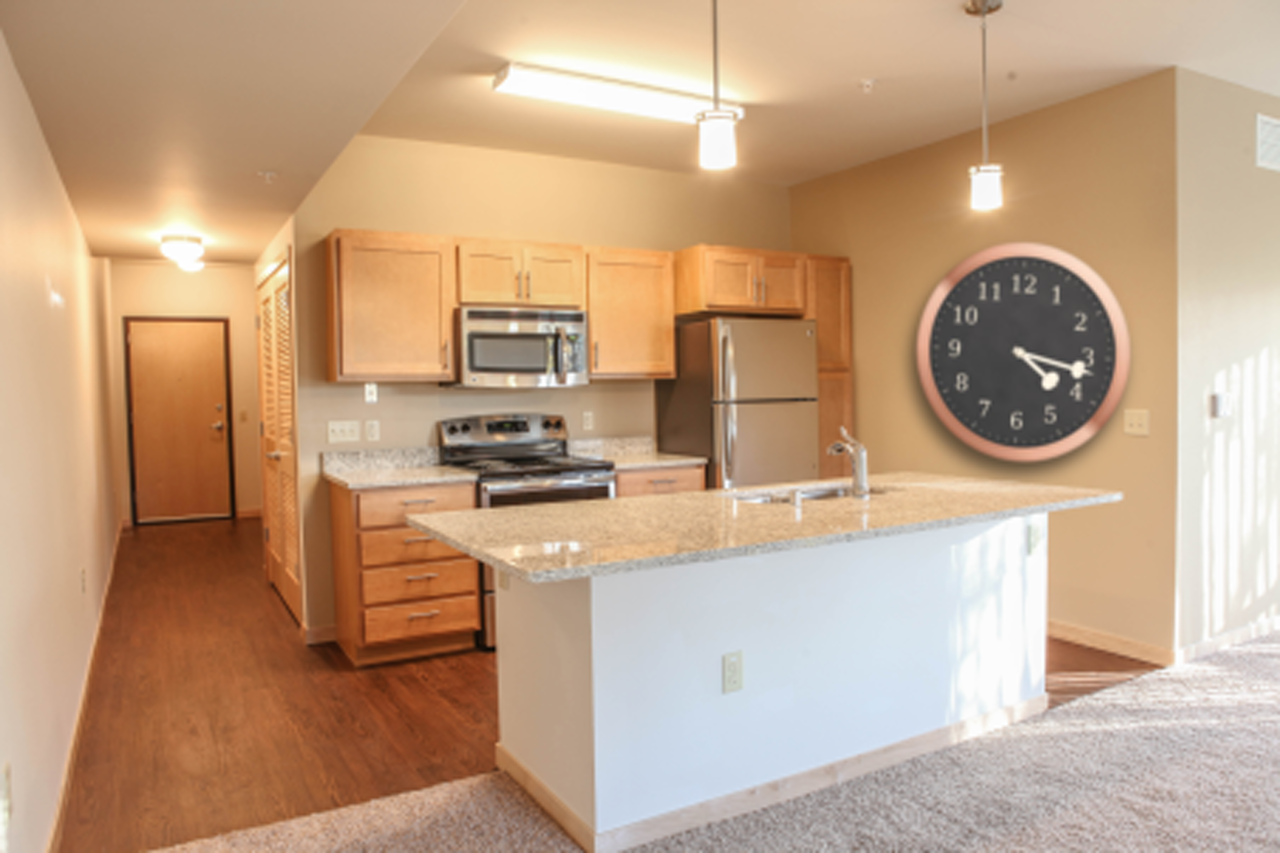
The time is 4h17
